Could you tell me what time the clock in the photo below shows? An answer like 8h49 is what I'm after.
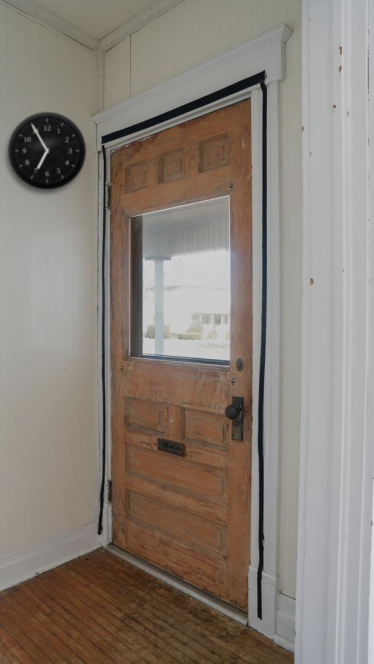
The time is 6h55
